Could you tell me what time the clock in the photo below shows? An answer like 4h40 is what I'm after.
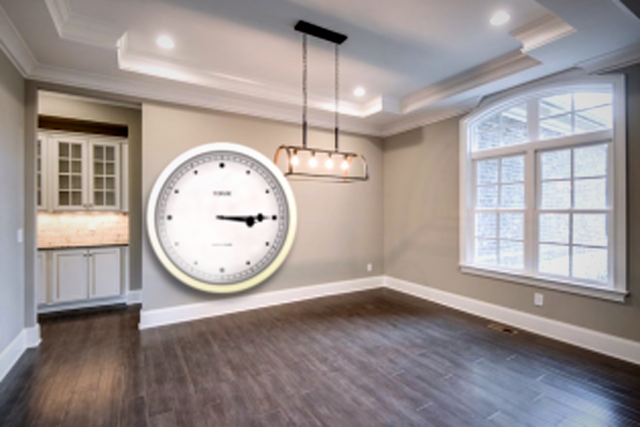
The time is 3h15
